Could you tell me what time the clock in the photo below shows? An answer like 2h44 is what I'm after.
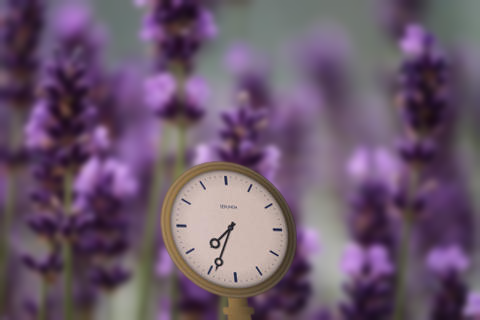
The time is 7h34
